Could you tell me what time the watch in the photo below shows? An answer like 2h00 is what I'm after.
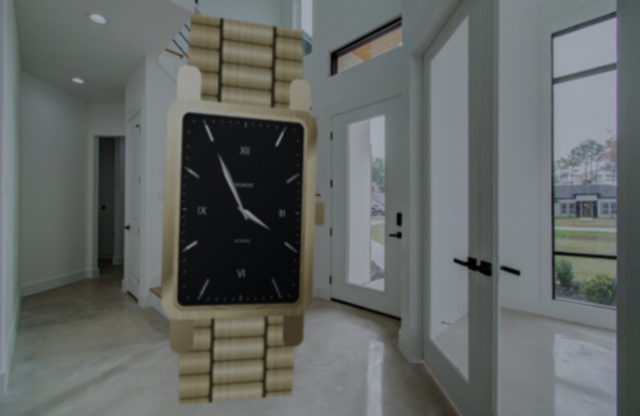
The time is 3h55
